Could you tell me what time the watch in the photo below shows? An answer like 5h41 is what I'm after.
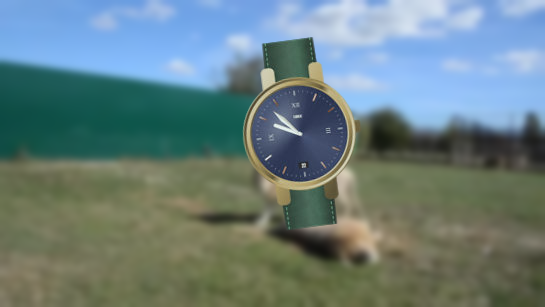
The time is 9h53
